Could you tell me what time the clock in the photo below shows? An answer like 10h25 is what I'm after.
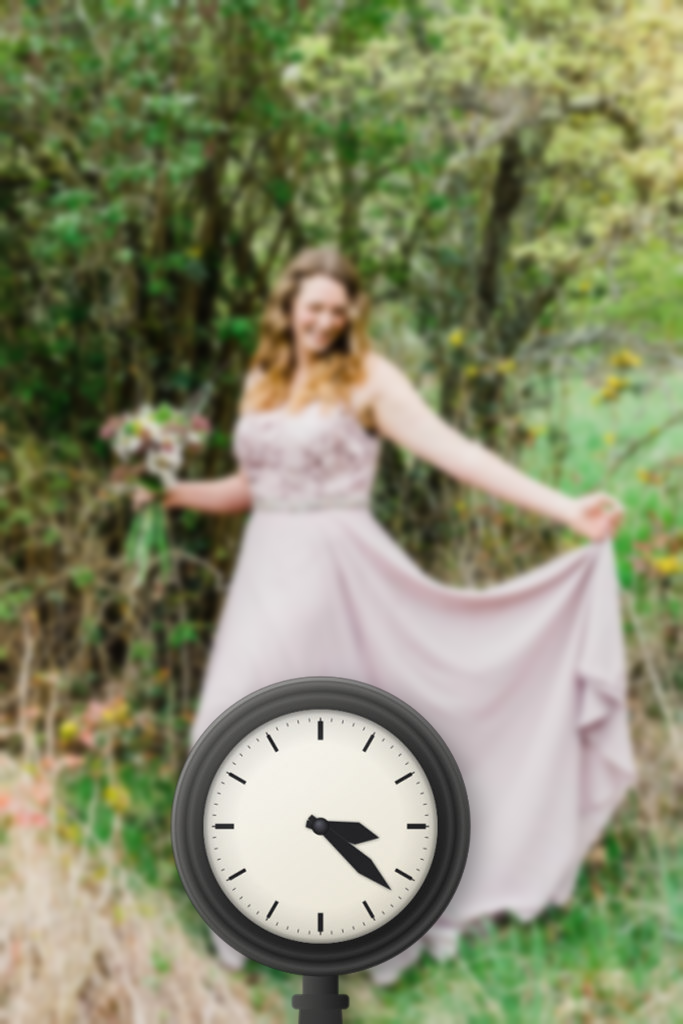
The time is 3h22
